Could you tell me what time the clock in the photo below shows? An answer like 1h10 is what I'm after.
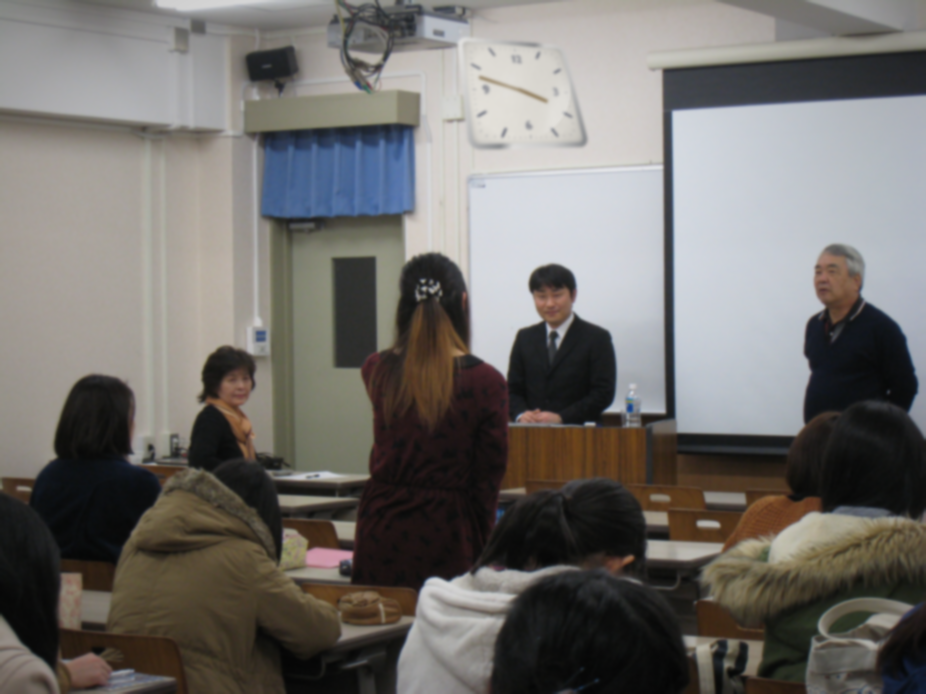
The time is 3h48
